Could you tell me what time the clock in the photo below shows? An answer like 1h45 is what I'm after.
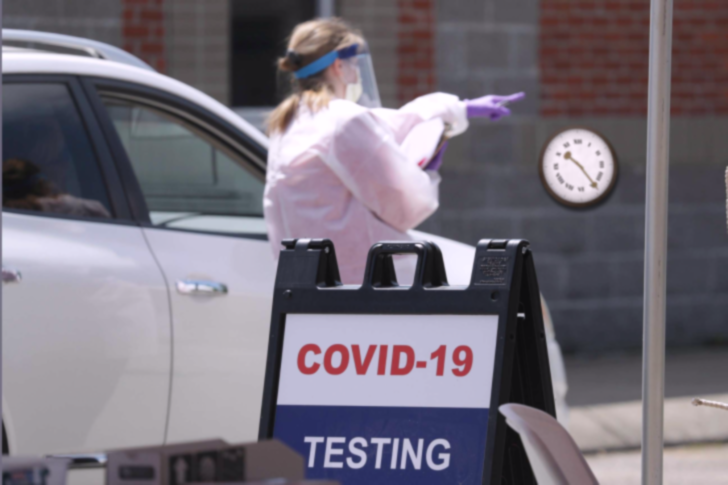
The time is 10h24
